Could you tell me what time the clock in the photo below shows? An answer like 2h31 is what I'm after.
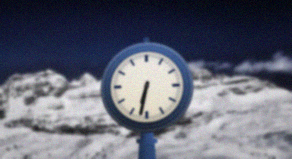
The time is 6h32
